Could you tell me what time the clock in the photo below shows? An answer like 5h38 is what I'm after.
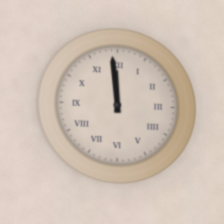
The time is 11h59
